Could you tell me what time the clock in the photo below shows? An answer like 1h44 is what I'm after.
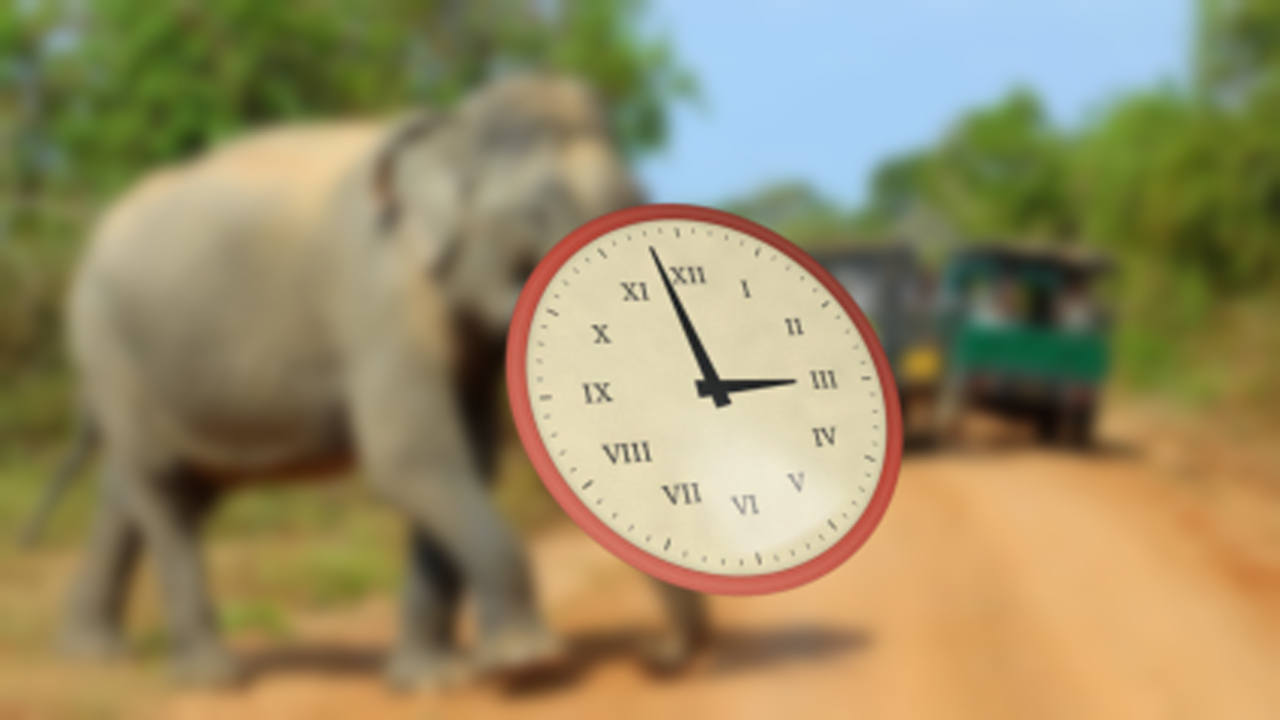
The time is 2h58
